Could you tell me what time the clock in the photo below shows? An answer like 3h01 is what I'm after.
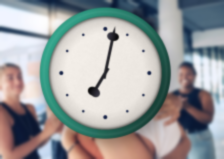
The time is 7h02
